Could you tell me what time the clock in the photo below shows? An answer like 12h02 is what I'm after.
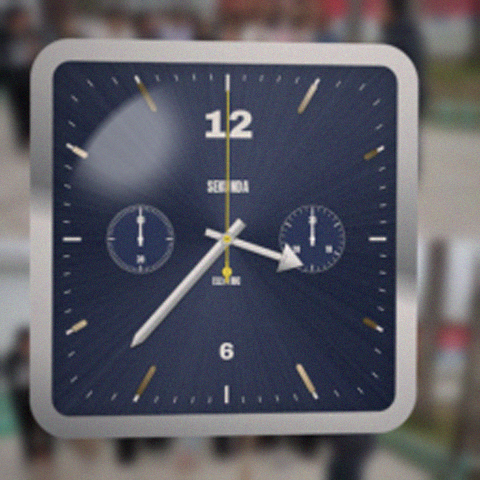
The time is 3h37
